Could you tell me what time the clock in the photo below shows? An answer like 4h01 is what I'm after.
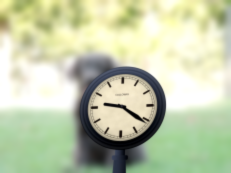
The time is 9h21
